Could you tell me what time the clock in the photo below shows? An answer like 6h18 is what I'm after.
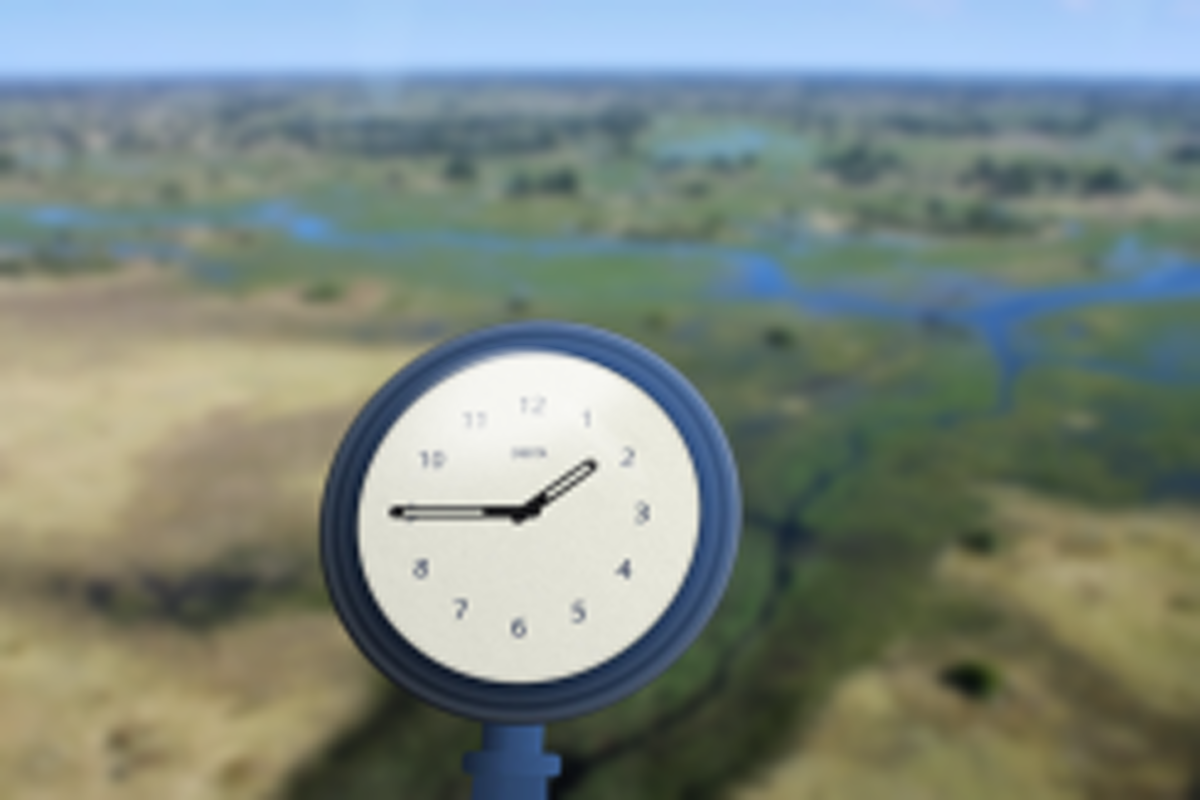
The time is 1h45
